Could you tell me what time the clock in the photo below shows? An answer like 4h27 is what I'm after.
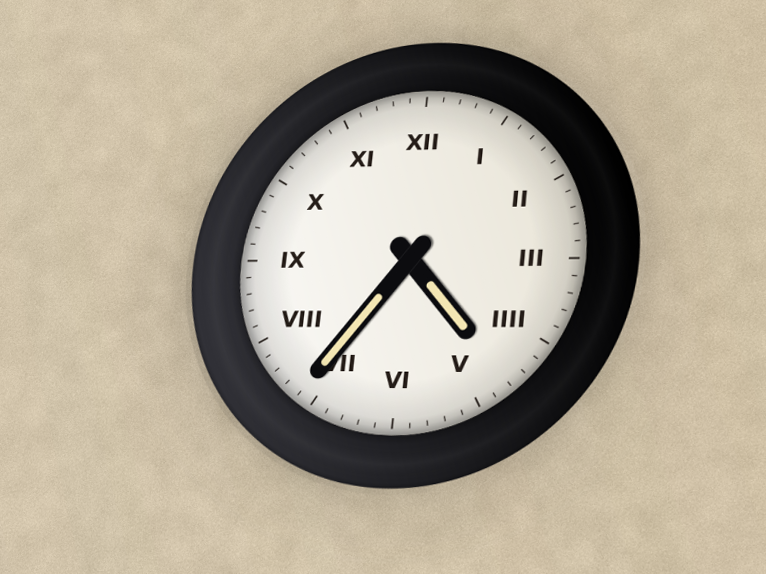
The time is 4h36
